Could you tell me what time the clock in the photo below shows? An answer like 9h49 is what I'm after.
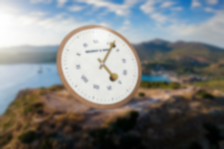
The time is 5h07
